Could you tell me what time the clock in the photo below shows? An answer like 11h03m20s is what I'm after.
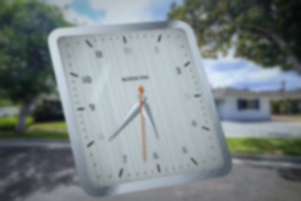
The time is 5h38m32s
